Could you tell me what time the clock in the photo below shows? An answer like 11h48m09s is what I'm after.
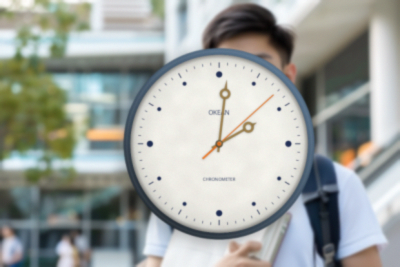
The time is 2h01m08s
